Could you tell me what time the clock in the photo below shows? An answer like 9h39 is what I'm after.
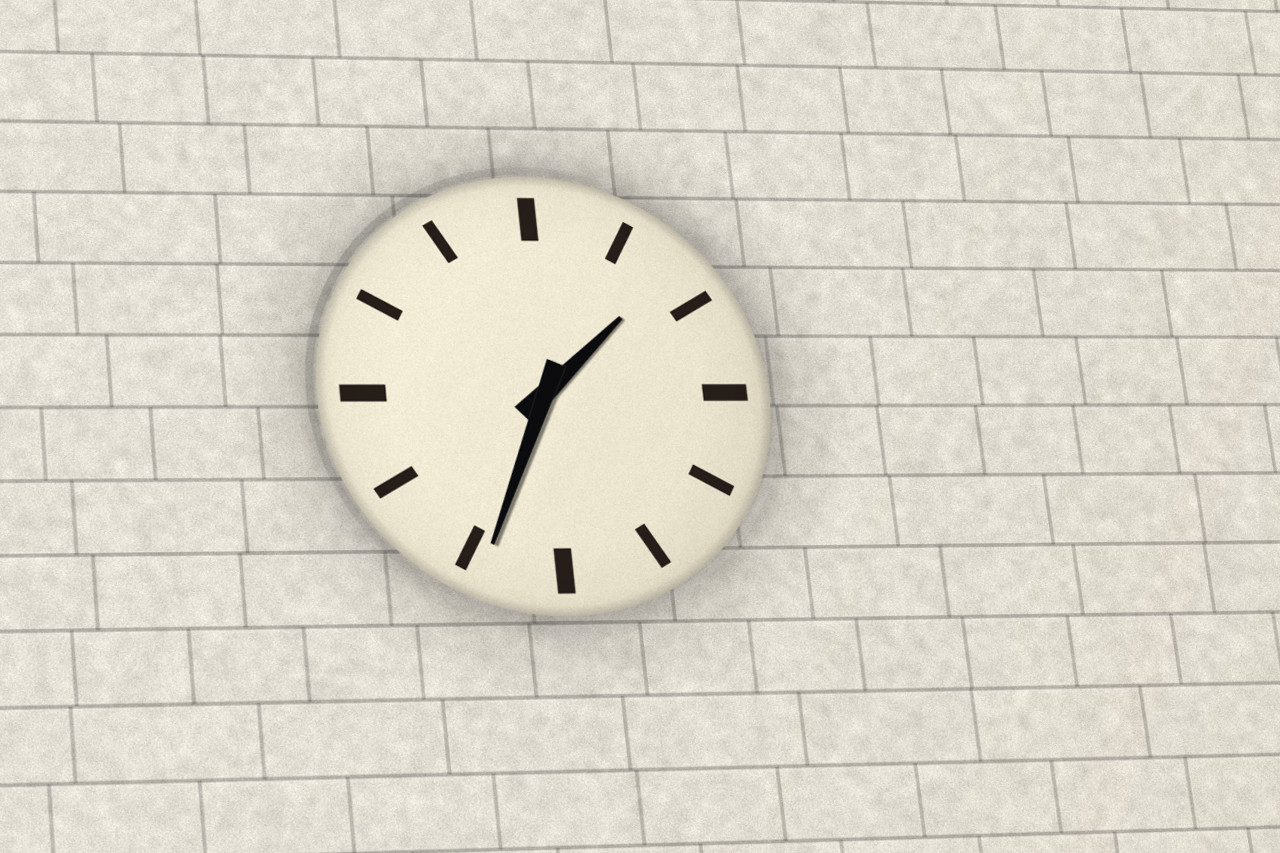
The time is 1h34
